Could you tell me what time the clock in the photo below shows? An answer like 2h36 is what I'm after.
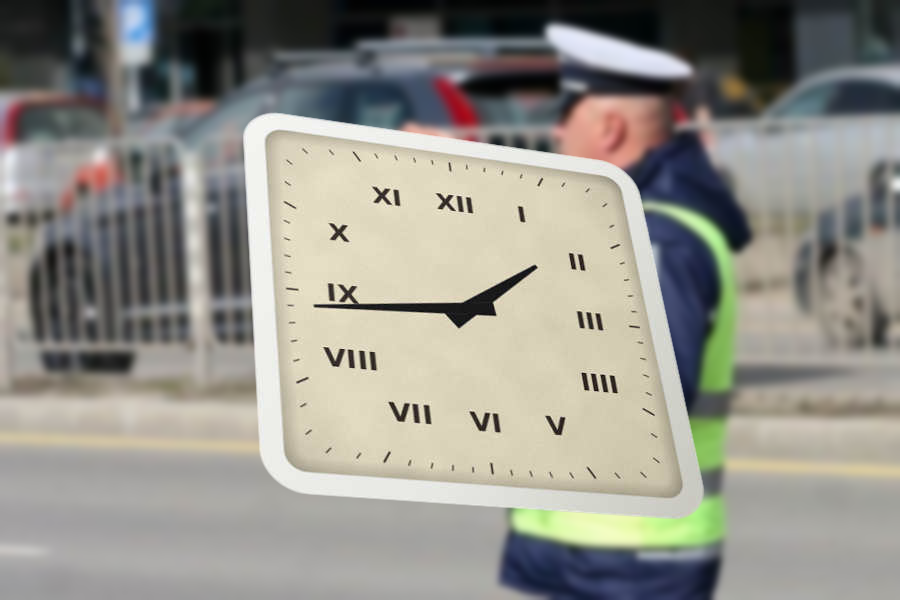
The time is 1h44
